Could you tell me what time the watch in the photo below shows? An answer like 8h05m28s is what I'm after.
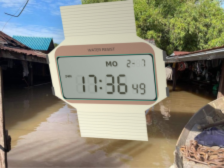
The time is 17h36m49s
